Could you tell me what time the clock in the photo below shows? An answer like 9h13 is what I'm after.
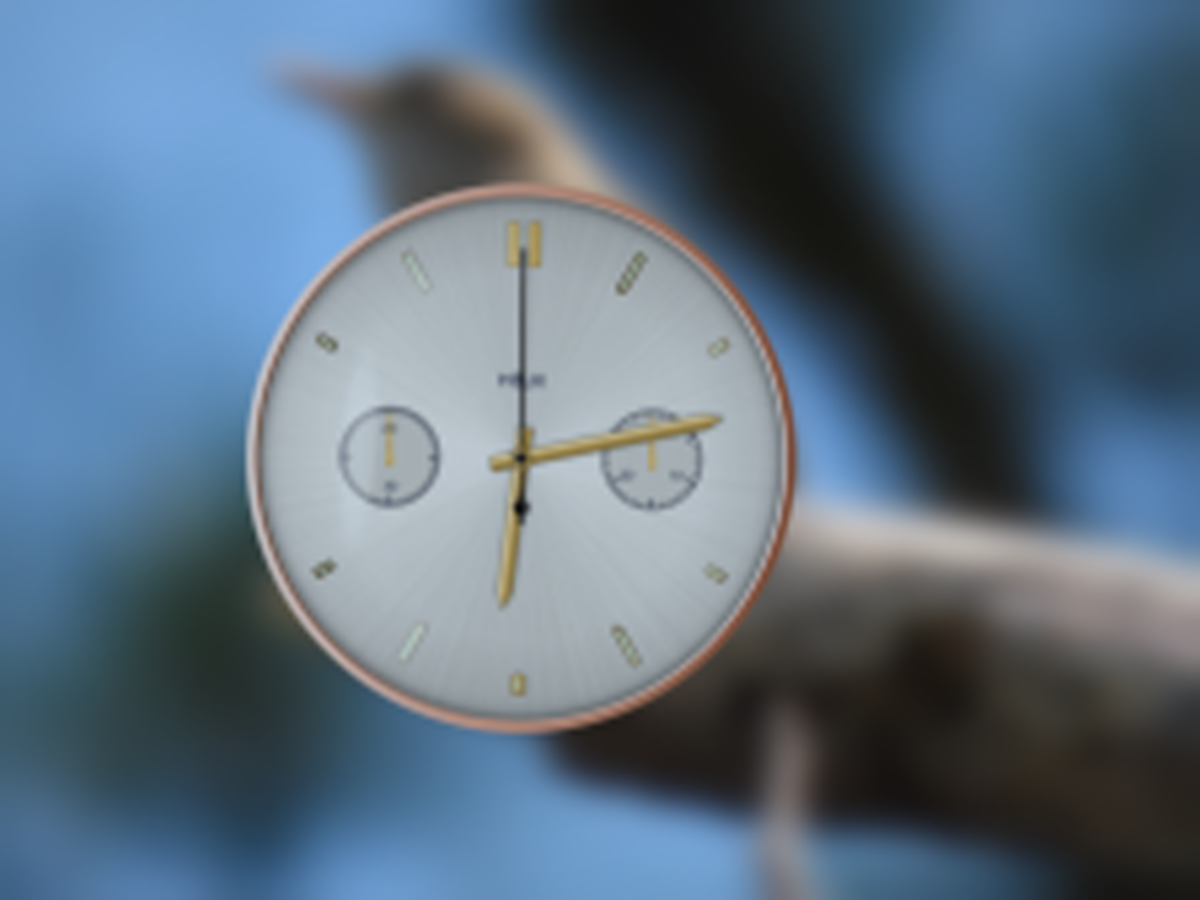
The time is 6h13
